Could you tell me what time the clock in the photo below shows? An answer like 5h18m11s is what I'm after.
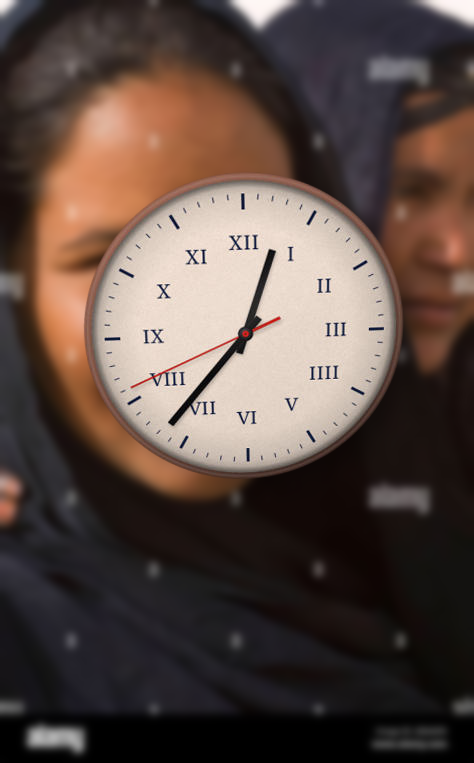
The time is 12h36m41s
